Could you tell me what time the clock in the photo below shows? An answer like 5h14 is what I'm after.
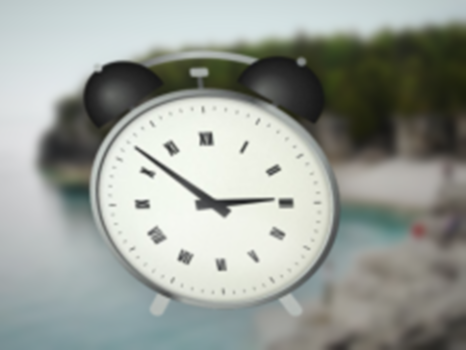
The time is 2h52
